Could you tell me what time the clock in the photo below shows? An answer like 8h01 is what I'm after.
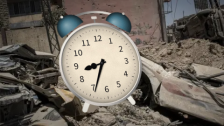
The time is 8h34
